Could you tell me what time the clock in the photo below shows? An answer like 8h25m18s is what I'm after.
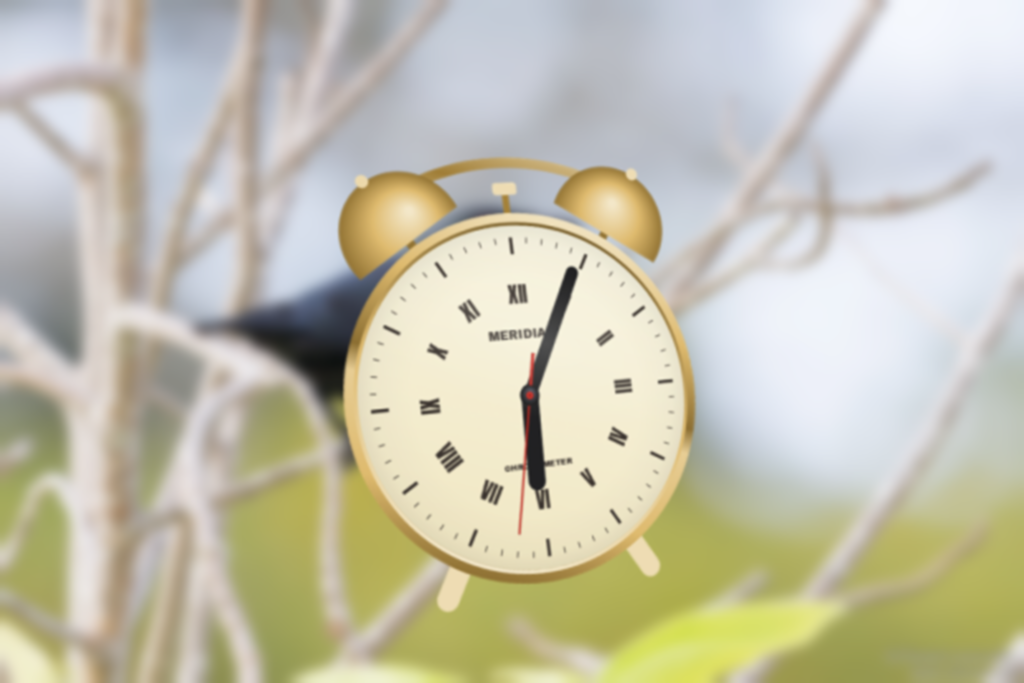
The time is 6h04m32s
